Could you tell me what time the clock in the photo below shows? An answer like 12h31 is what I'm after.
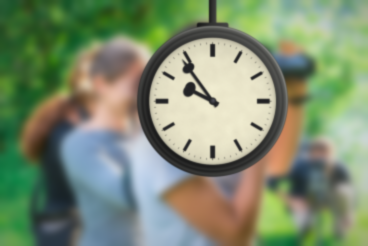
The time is 9h54
